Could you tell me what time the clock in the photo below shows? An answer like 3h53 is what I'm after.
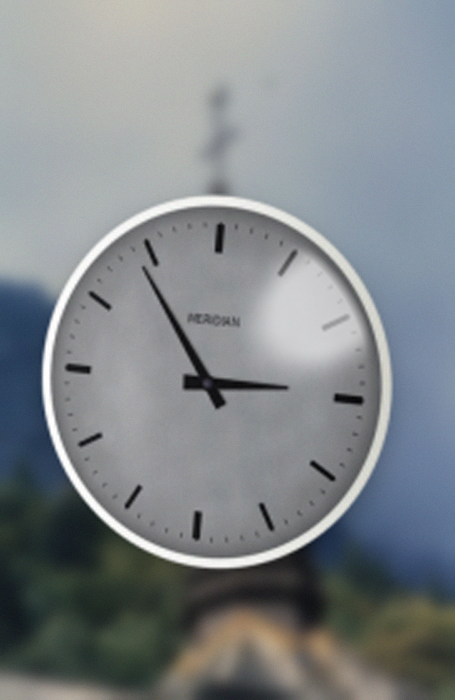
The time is 2h54
